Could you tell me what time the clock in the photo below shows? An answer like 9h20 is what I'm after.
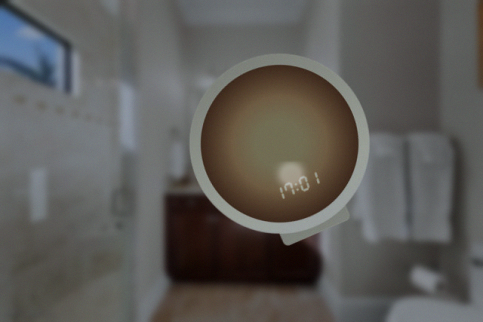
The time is 17h01
